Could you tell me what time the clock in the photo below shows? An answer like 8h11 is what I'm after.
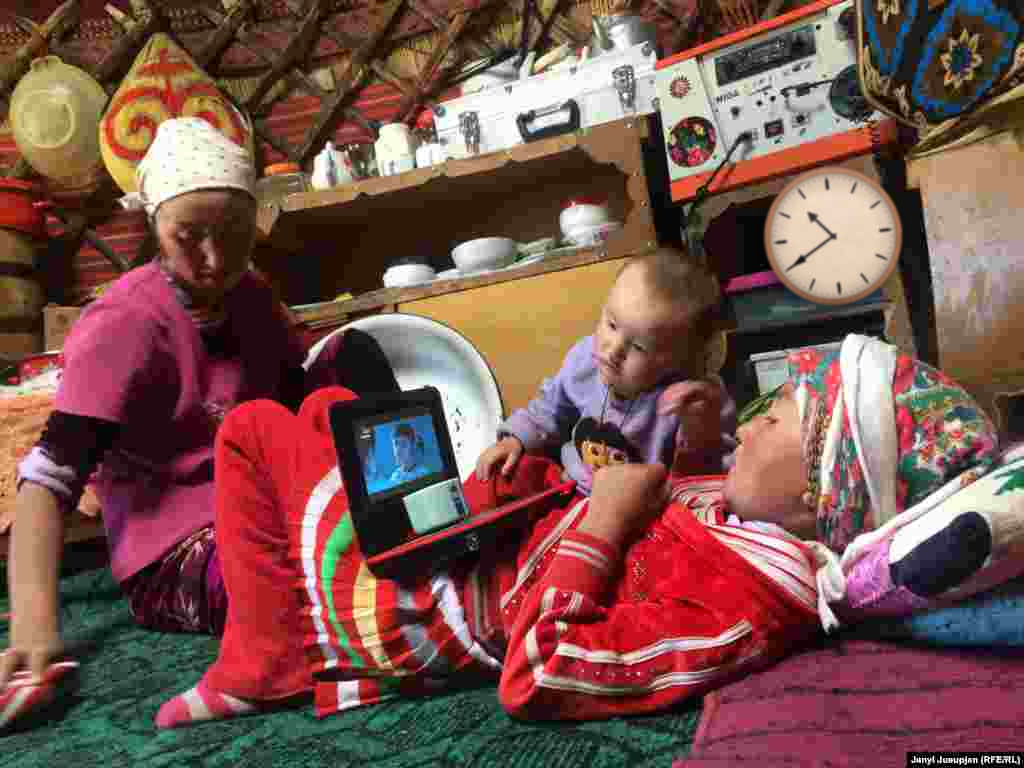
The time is 10h40
